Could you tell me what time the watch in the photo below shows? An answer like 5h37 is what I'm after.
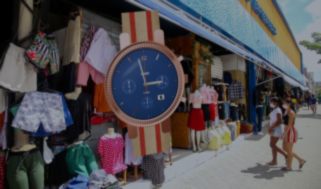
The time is 2h58
